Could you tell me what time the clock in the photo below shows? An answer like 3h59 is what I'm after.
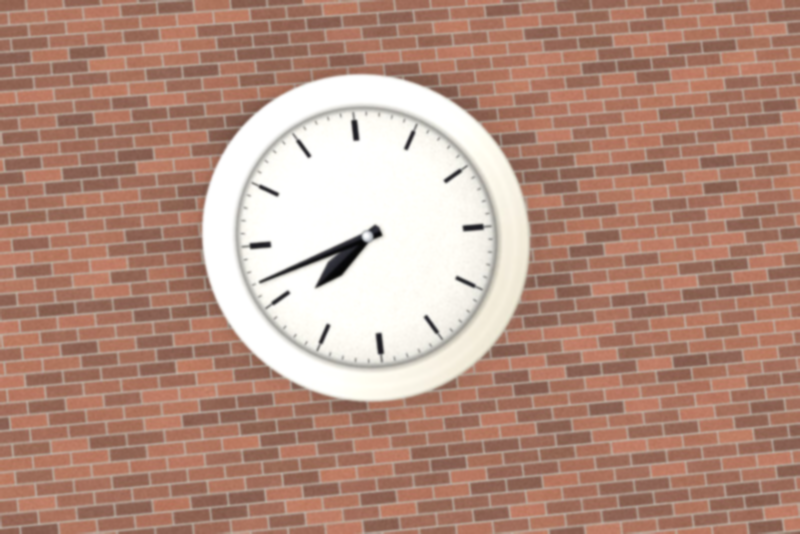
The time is 7h42
